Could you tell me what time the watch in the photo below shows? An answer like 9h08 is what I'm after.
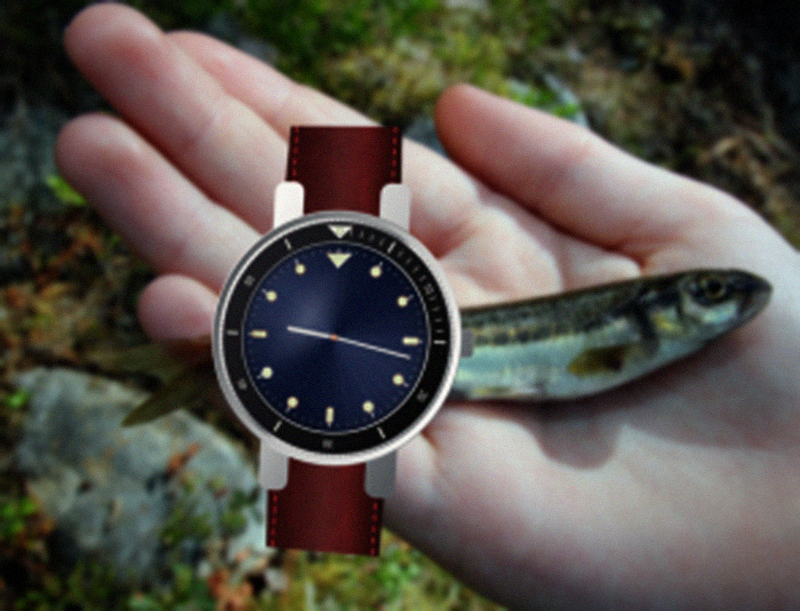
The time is 9h17
